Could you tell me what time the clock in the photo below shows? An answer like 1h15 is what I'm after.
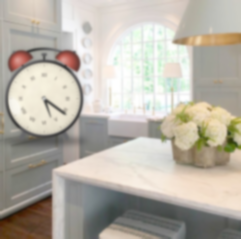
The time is 5h21
